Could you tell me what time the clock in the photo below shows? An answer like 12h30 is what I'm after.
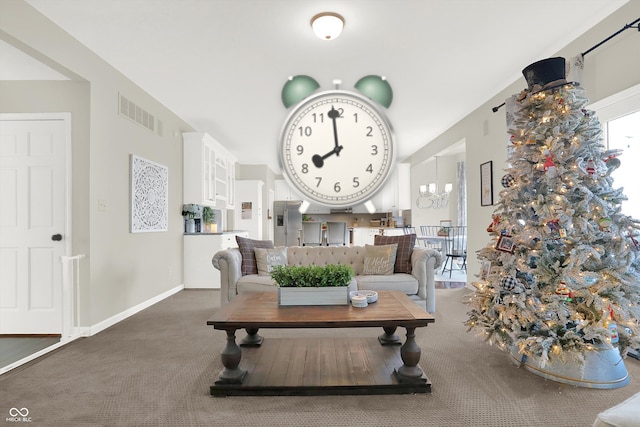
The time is 7h59
